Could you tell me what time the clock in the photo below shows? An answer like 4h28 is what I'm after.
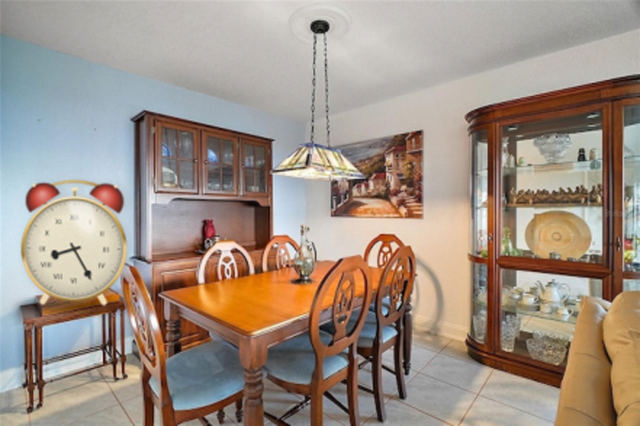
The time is 8h25
